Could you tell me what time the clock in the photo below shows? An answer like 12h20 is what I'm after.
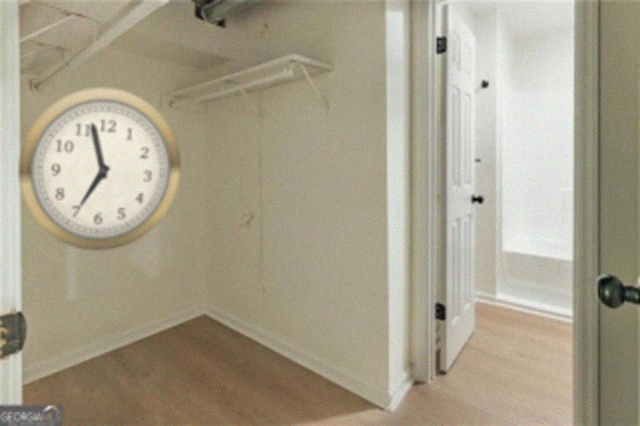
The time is 6h57
